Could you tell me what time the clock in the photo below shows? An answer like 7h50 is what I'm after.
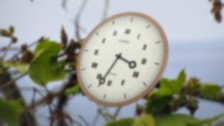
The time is 3h33
